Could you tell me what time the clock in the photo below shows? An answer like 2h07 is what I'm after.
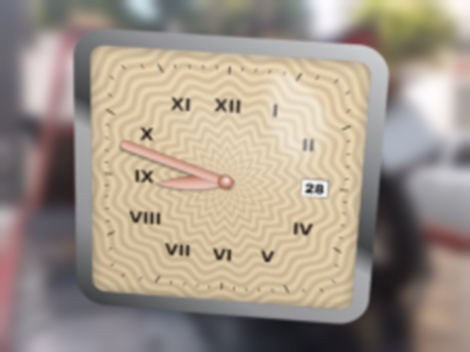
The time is 8h48
